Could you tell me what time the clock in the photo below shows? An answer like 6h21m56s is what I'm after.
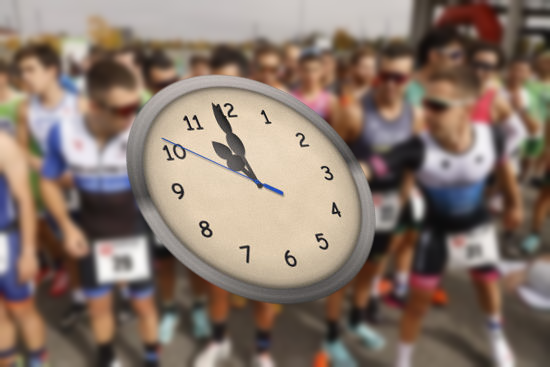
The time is 10h58m51s
